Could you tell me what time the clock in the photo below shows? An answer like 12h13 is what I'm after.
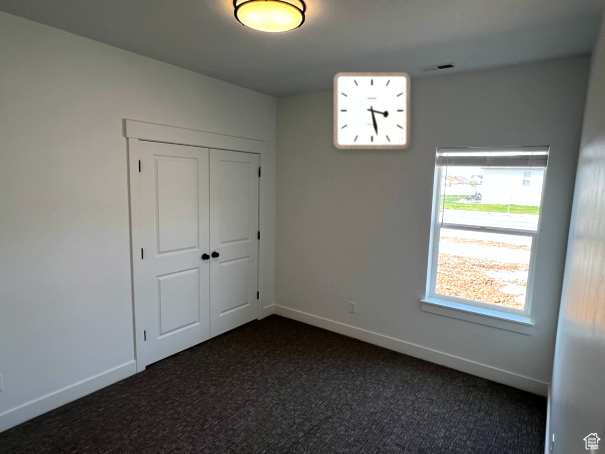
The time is 3h28
